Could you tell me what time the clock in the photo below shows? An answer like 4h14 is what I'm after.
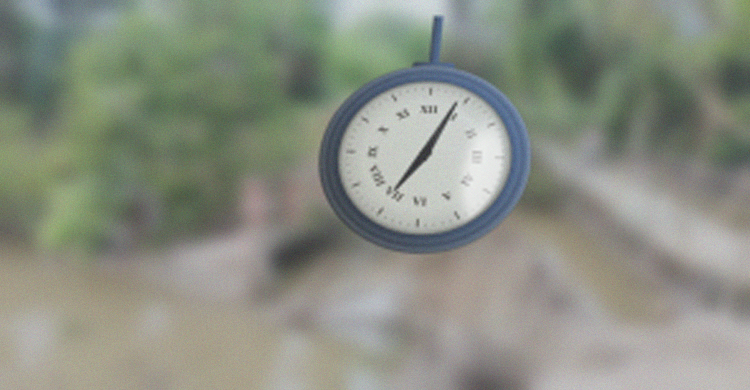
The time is 7h04
